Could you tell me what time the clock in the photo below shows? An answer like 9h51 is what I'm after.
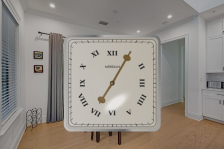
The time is 7h05
